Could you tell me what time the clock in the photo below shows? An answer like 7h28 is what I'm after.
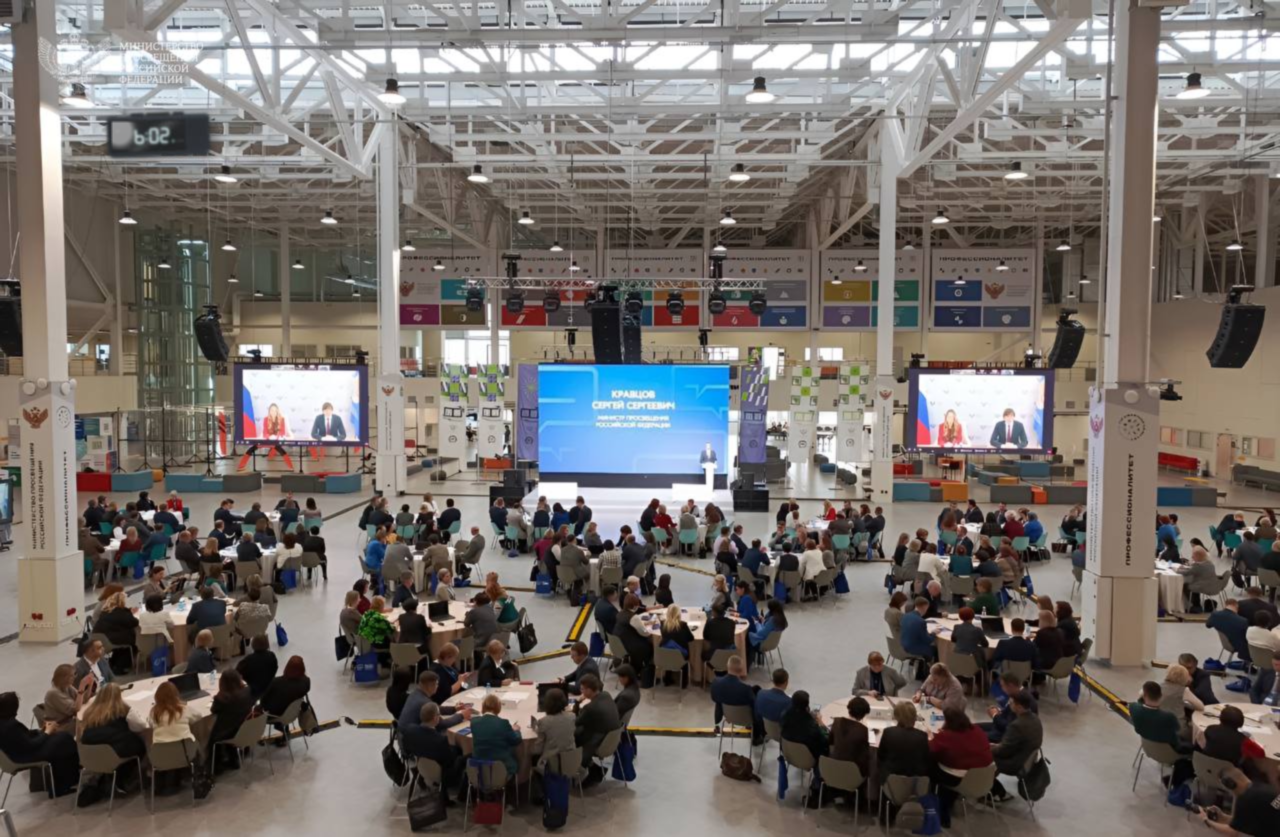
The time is 6h02
